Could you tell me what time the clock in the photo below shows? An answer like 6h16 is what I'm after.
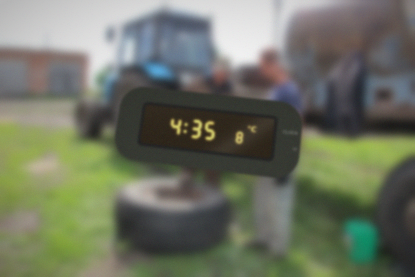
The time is 4h35
